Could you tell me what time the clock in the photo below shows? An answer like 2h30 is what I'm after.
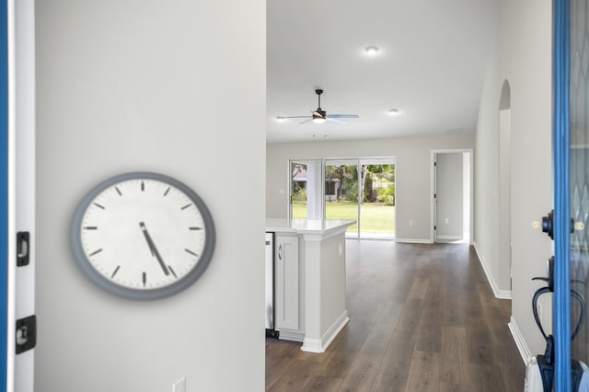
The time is 5h26
